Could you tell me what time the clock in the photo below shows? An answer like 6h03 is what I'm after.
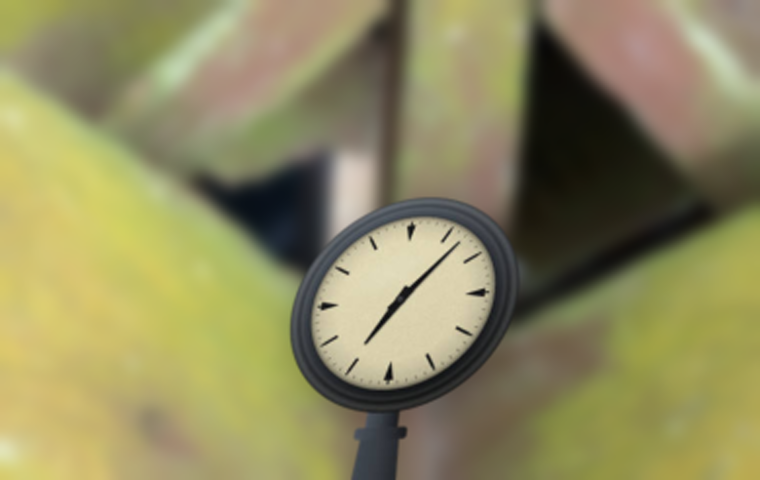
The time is 7h07
